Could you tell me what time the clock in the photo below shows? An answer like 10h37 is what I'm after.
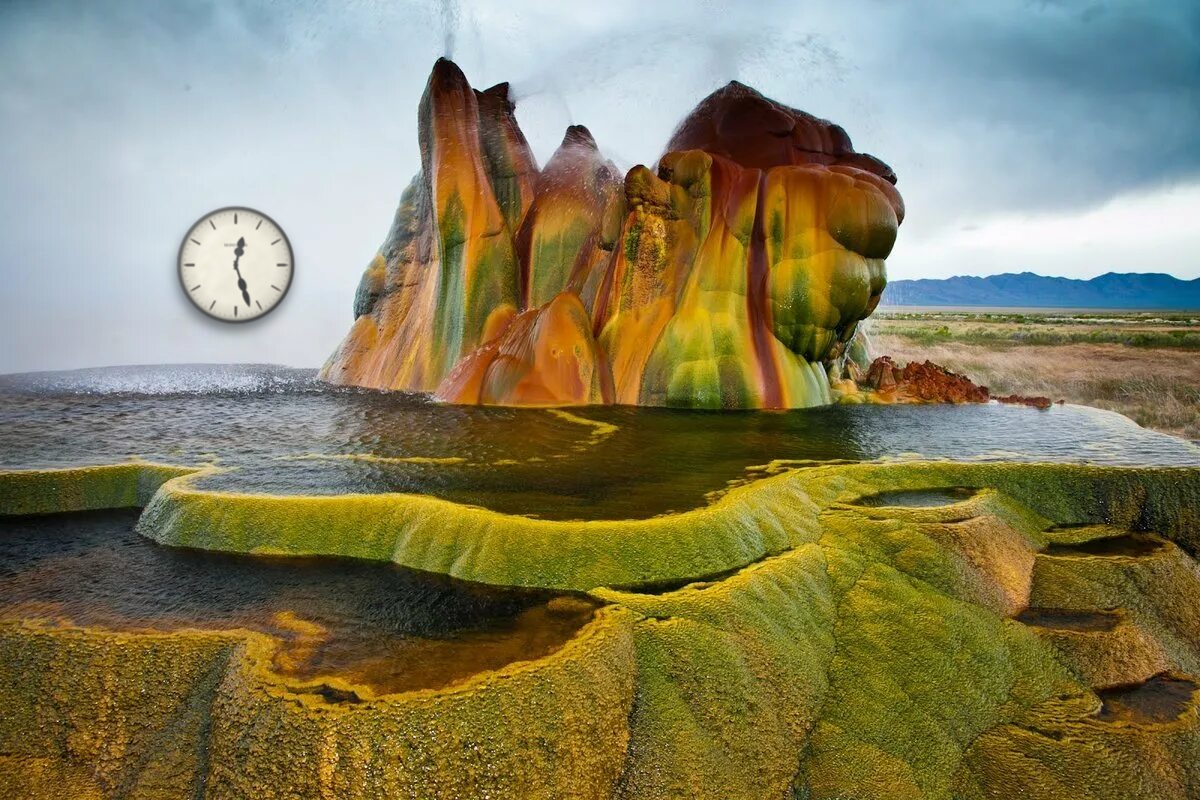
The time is 12h27
